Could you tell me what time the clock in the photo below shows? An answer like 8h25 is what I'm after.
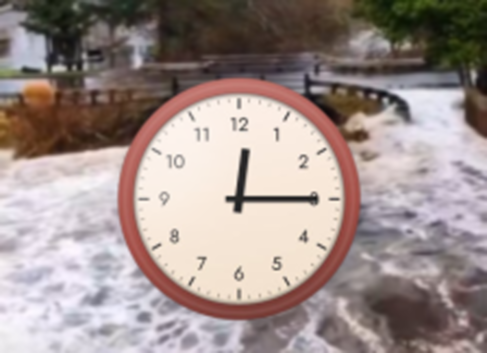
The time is 12h15
